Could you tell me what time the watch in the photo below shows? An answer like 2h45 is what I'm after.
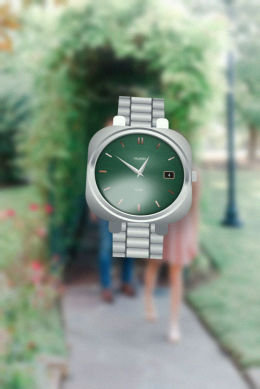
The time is 12h51
